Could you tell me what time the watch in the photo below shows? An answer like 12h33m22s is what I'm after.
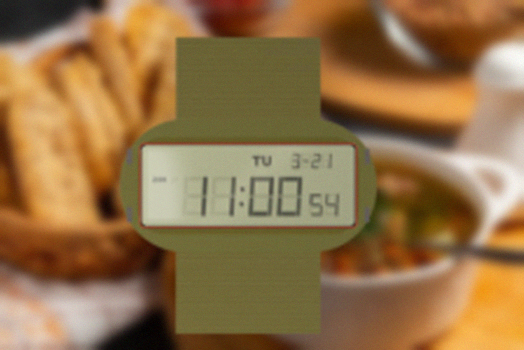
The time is 11h00m54s
